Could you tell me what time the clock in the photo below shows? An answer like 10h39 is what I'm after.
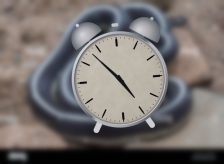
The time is 4h53
